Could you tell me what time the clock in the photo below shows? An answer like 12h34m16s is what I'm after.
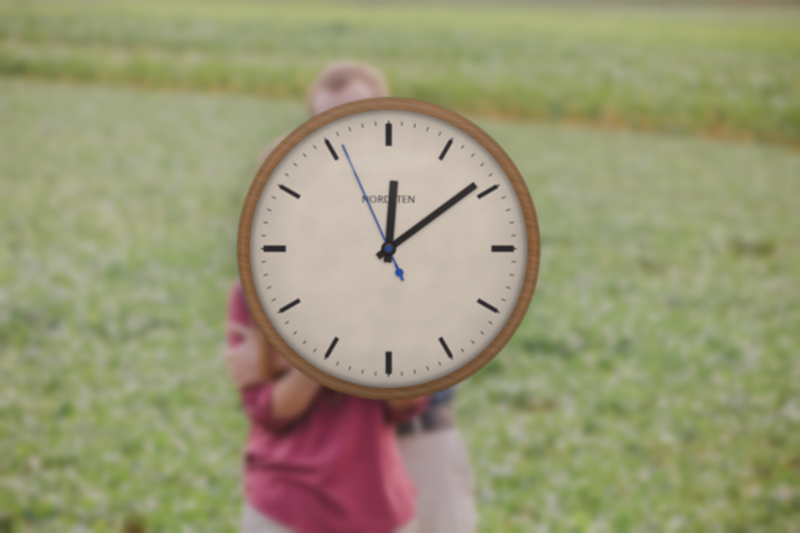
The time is 12h08m56s
